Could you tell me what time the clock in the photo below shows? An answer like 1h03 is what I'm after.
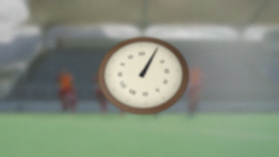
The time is 1h05
